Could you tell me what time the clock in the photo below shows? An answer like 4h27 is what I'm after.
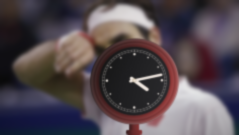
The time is 4h13
